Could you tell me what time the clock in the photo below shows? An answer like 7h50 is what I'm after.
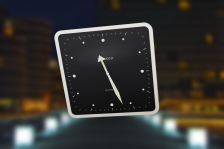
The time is 11h27
